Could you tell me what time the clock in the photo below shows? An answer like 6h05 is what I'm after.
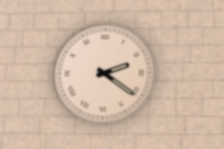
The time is 2h21
